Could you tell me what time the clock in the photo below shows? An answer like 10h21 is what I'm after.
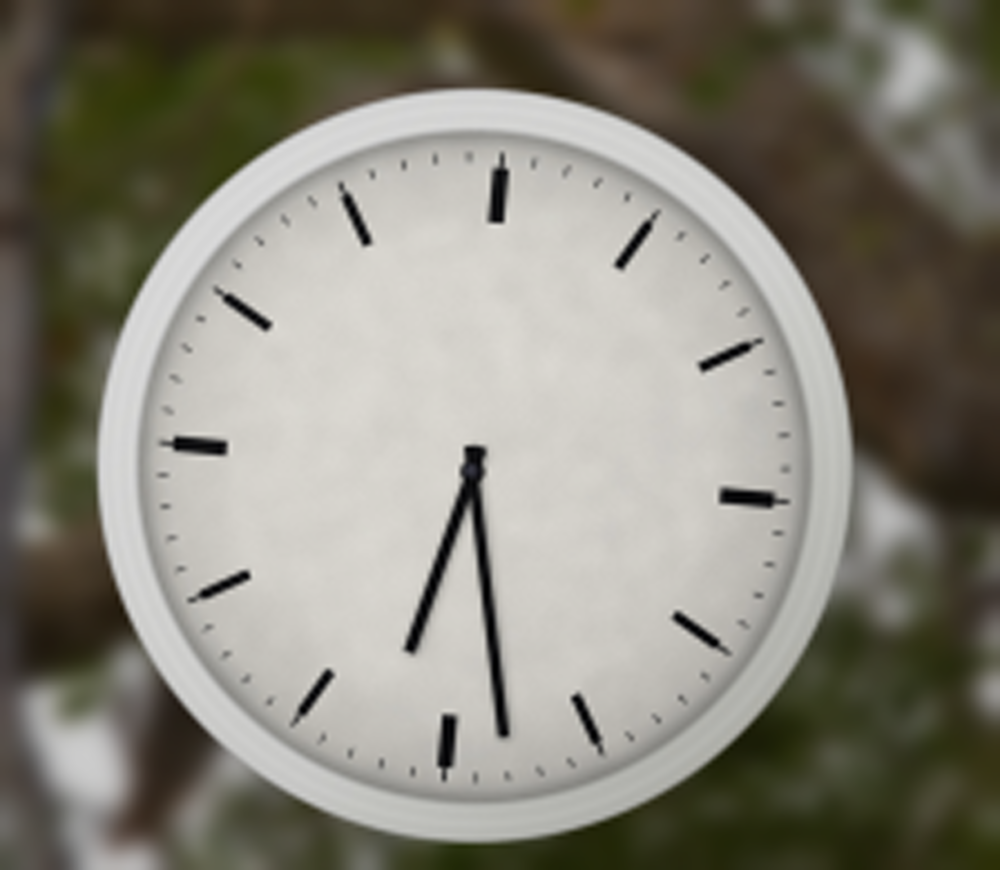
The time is 6h28
